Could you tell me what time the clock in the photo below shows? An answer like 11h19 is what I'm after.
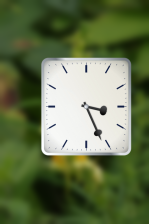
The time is 3h26
